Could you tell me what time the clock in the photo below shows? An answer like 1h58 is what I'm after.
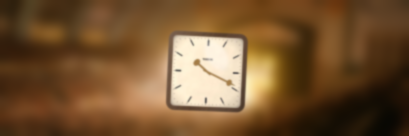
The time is 10h19
